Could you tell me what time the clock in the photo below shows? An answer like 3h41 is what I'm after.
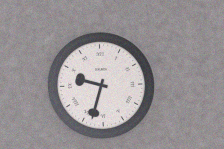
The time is 9h33
